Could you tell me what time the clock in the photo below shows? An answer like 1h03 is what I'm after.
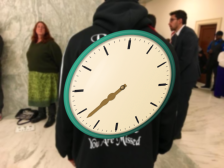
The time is 7h38
